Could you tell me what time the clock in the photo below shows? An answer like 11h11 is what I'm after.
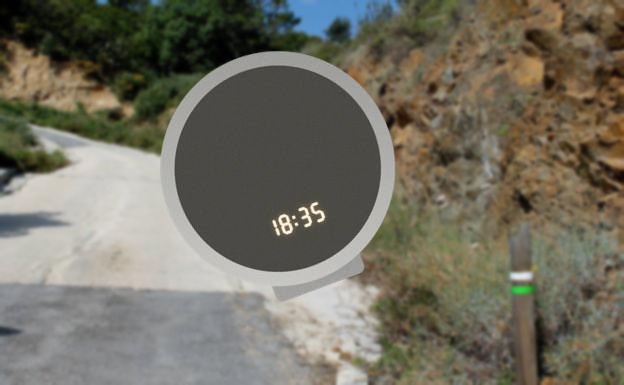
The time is 18h35
